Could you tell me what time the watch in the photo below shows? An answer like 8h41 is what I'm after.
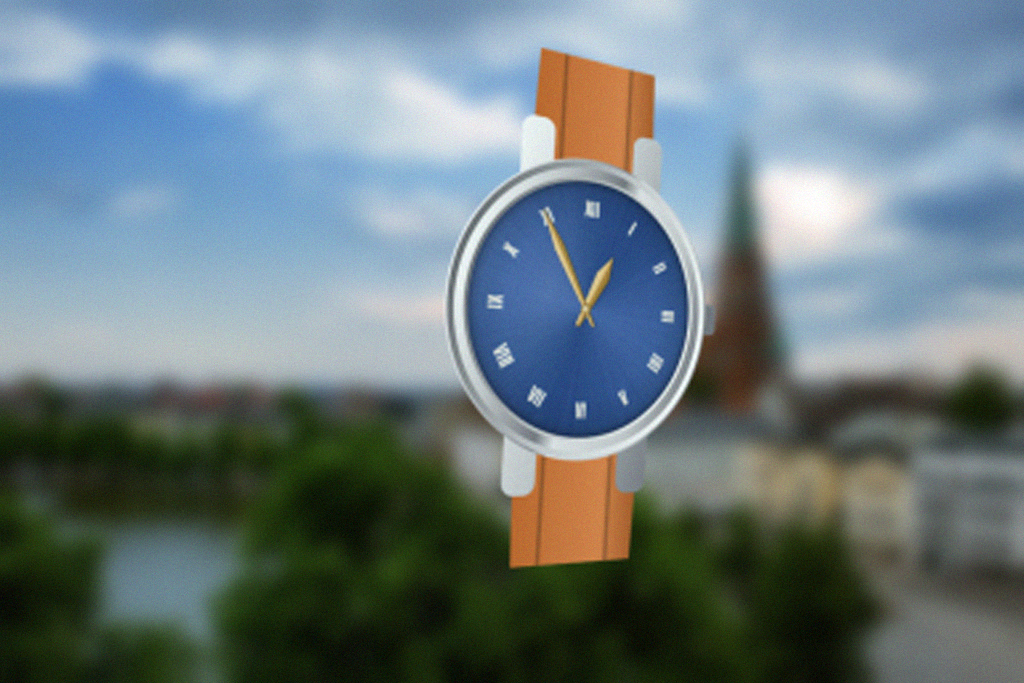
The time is 12h55
